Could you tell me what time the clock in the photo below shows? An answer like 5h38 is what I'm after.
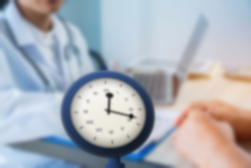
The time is 12h18
